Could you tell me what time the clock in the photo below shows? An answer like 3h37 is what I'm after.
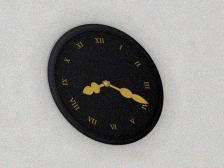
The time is 8h19
